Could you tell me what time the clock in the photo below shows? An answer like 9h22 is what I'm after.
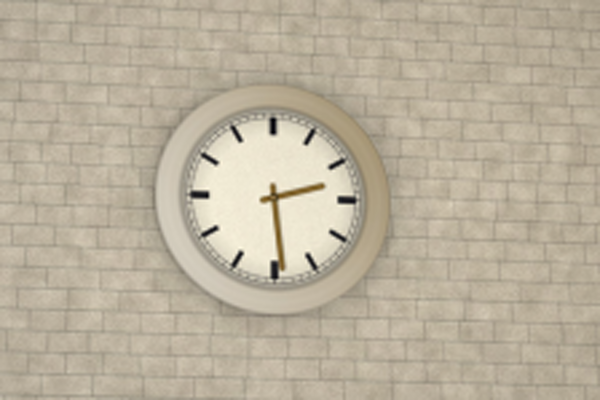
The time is 2h29
